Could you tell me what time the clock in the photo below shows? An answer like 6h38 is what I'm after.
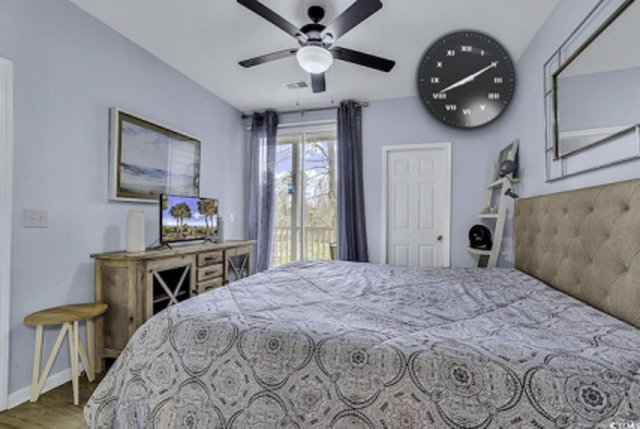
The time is 8h10
